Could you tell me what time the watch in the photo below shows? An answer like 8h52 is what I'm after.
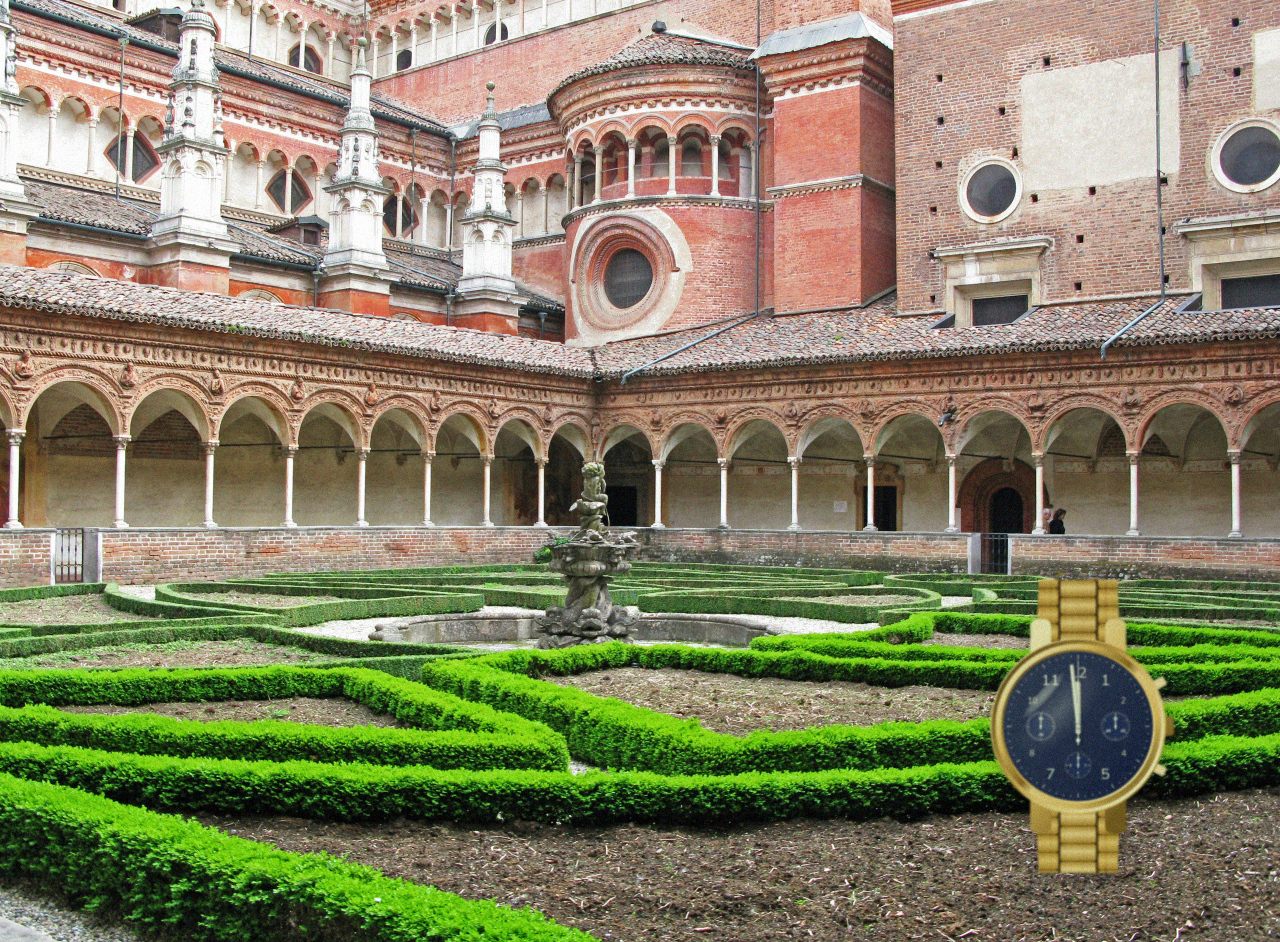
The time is 11h59
